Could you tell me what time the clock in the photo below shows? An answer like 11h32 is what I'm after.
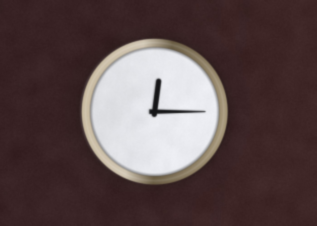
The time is 12h15
